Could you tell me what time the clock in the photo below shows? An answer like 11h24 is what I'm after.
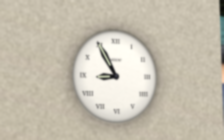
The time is 8h55
